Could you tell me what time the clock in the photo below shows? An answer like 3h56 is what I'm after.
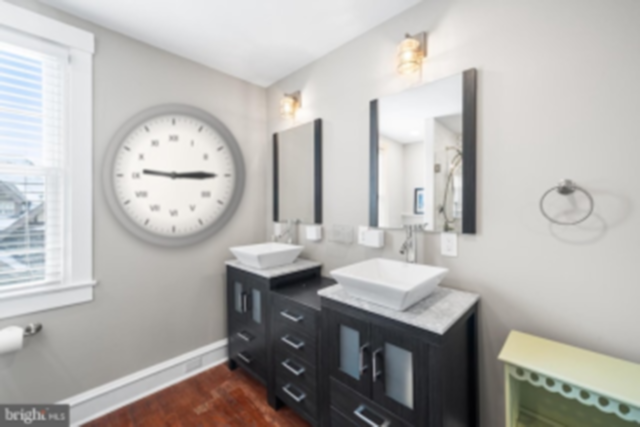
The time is 9h15
